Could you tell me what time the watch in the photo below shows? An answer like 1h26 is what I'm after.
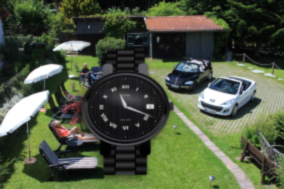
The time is 11h19
